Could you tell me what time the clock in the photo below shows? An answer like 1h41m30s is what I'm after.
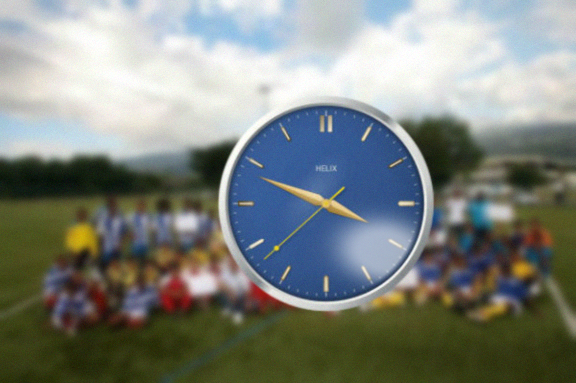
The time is 3h48m38s
